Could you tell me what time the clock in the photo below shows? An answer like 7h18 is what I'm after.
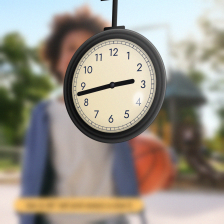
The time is 2h43
